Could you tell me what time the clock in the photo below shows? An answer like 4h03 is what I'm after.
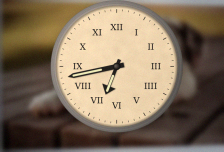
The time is 6h43
